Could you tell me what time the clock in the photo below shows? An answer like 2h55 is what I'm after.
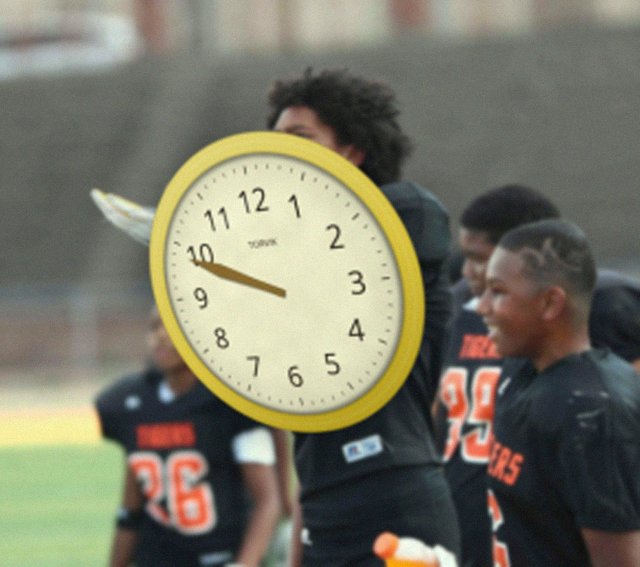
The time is 9h49
